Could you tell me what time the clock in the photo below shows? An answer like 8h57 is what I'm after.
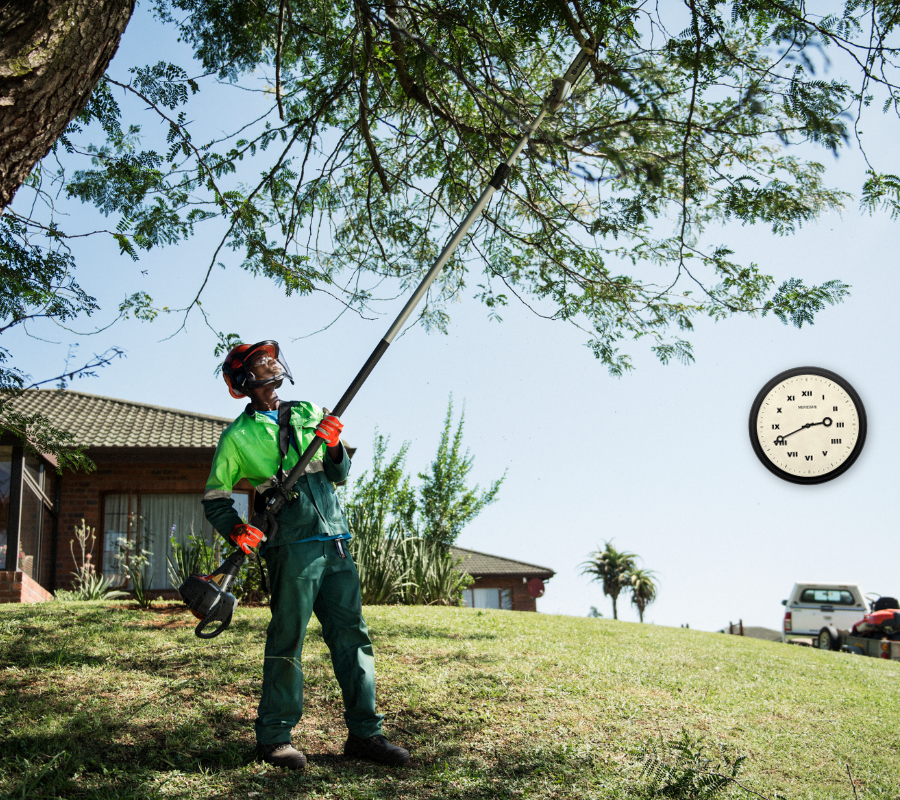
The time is 2h41
